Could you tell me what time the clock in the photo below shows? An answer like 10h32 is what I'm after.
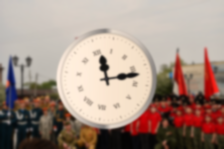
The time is 12h17
